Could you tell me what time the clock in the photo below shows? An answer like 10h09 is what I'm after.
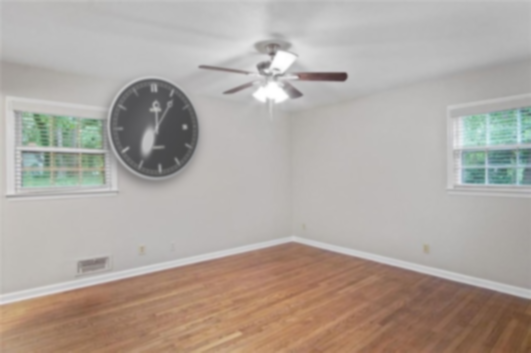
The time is 12h06
